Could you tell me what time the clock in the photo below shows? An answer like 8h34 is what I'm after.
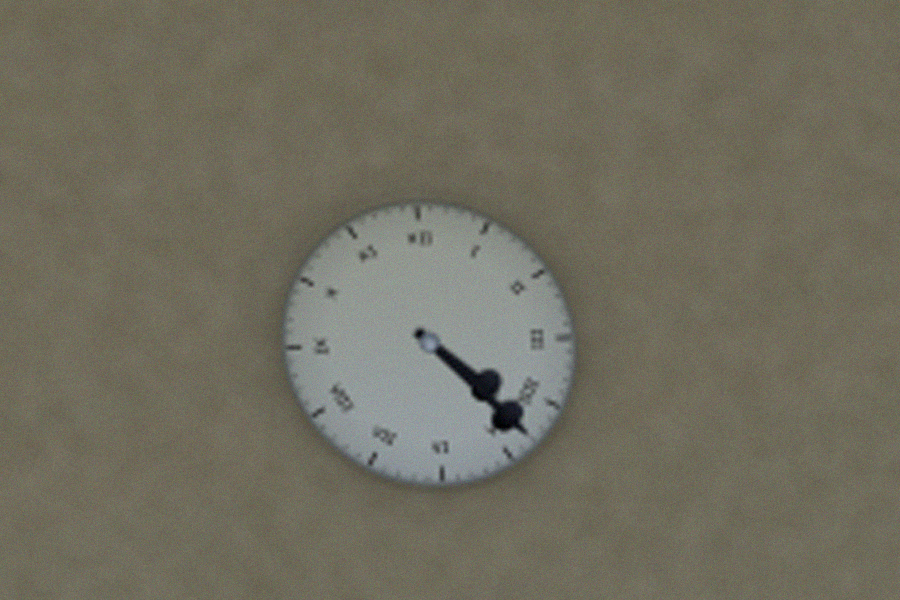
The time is 4h23
